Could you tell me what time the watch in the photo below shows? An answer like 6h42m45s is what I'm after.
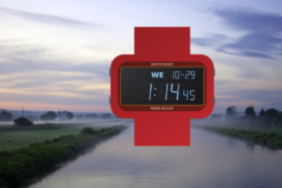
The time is 1h14m45s
